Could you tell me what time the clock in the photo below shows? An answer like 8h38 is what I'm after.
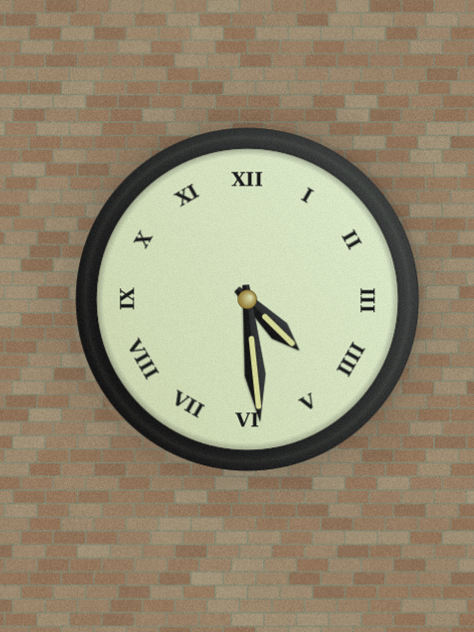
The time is 4h29
